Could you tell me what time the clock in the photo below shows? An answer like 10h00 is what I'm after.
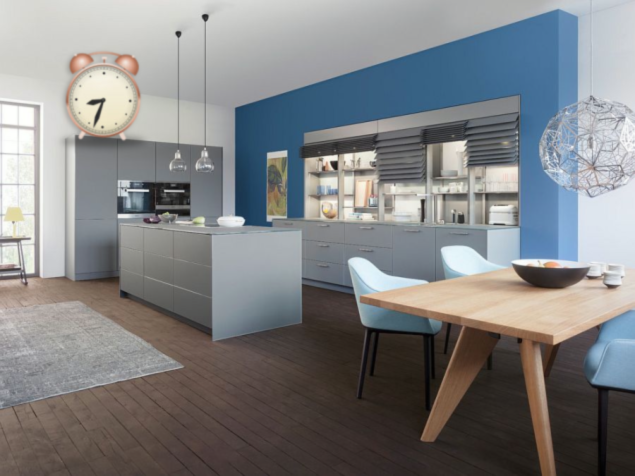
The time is 8h33
